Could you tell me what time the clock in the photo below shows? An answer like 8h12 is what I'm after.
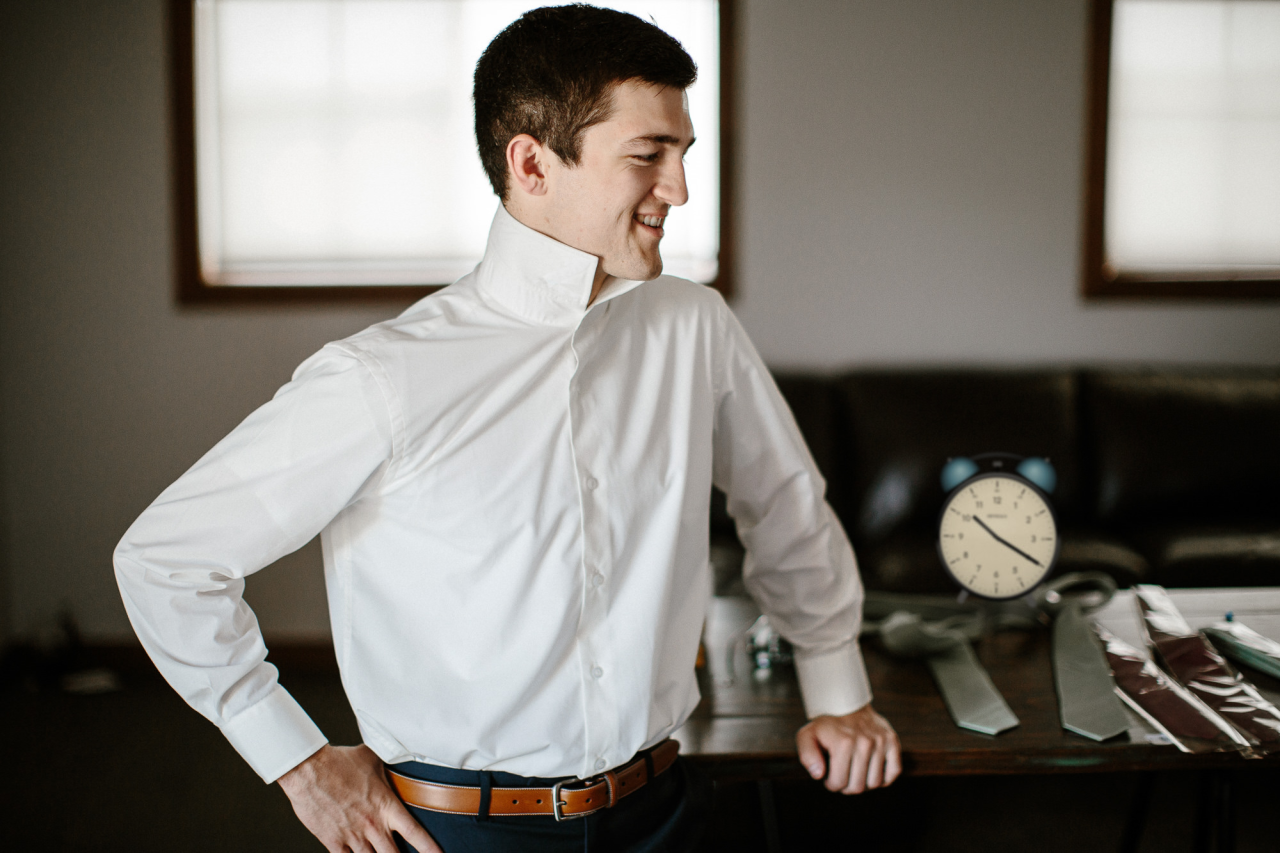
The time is 10h20
